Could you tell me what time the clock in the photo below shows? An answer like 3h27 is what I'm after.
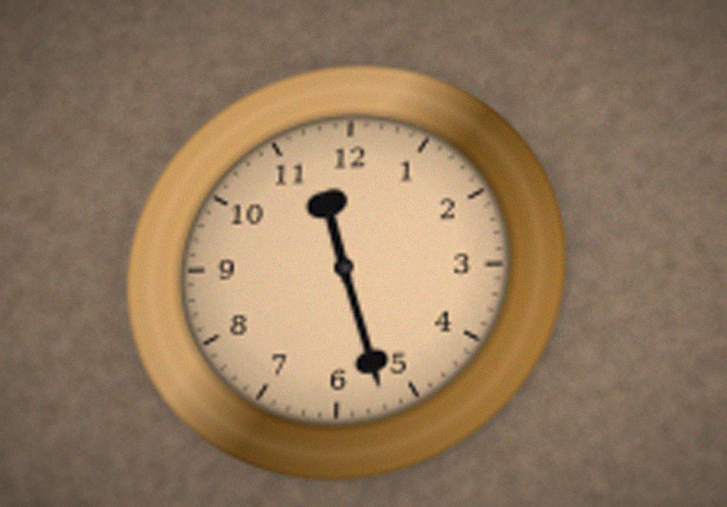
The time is 11h27
